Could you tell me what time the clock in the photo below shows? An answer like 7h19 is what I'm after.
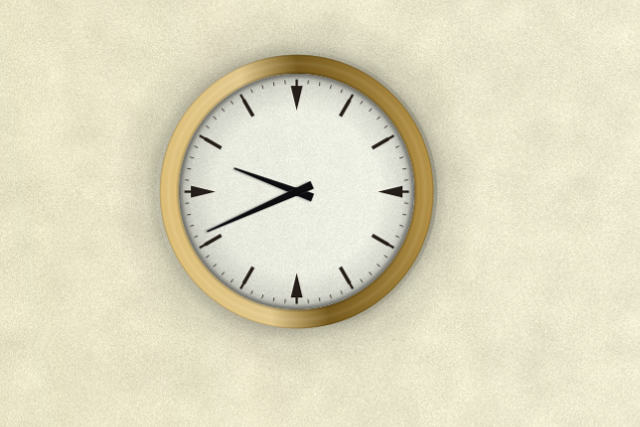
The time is 9h41
